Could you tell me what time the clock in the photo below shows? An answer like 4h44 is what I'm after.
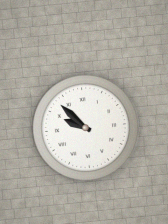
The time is 9h53
